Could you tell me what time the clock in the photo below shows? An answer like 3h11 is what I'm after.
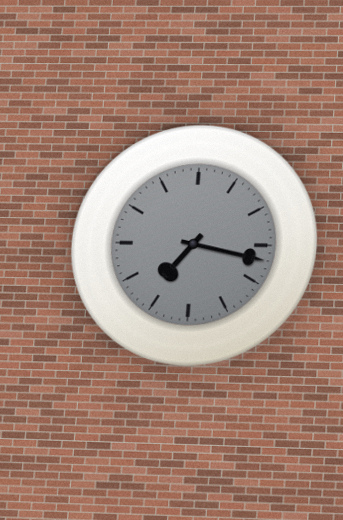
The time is 7h17
